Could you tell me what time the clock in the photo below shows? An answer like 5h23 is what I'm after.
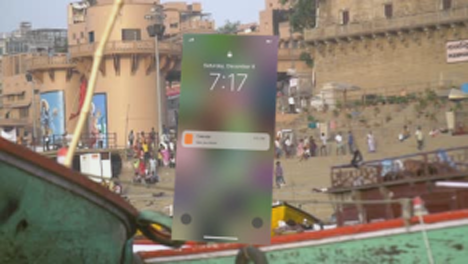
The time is 7h17
